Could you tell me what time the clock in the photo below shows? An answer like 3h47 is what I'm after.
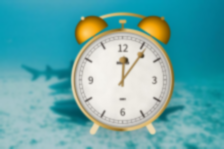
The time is 12h06
